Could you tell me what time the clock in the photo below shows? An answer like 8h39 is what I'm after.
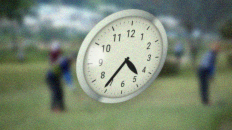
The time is 4h36
